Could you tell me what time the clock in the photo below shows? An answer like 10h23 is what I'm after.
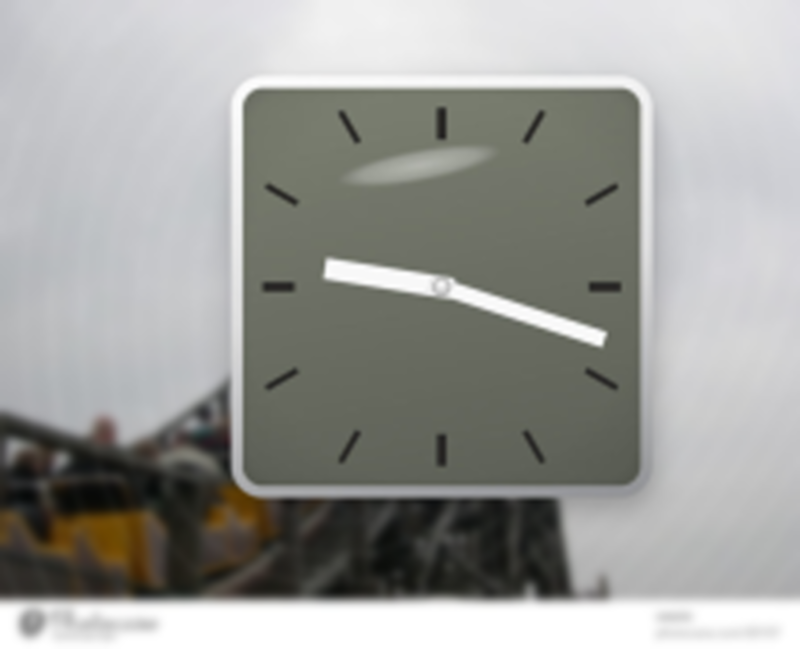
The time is 9h18
